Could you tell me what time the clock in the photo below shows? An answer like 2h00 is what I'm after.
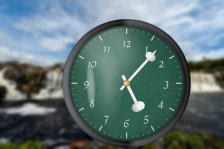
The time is 5h07
